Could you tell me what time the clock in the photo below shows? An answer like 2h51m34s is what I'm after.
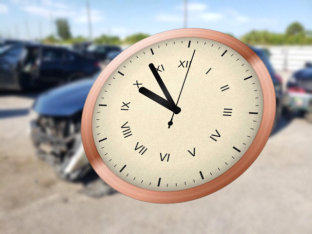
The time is 9h54m01s
